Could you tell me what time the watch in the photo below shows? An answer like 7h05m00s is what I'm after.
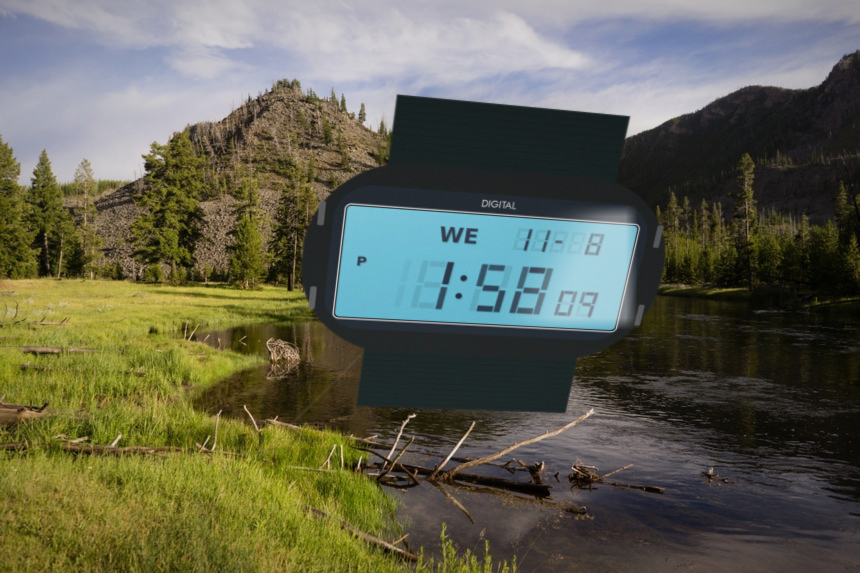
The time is 1h58m09s
